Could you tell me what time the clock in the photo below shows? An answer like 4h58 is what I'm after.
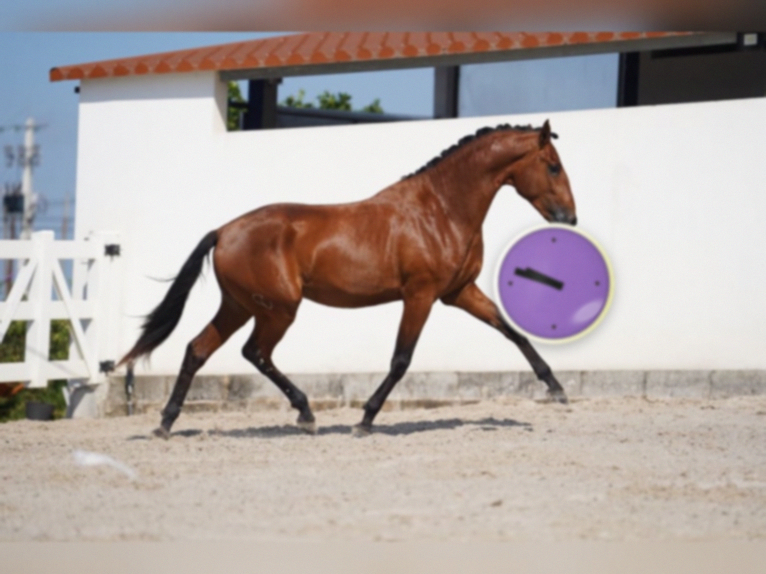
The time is 9h48
